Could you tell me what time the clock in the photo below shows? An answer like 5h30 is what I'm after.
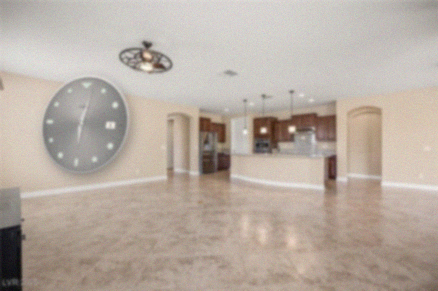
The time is 6h02
